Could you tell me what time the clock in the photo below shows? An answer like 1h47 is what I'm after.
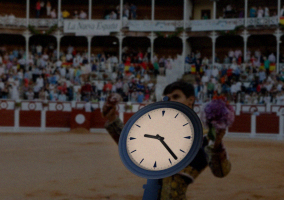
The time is 9h23
